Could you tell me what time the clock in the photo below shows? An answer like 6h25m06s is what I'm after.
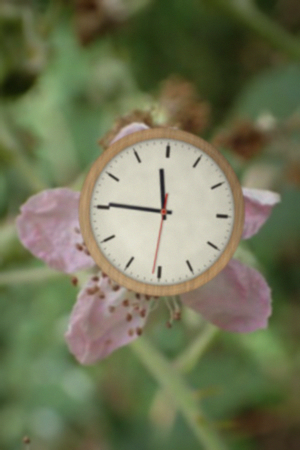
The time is 11h45m31s
